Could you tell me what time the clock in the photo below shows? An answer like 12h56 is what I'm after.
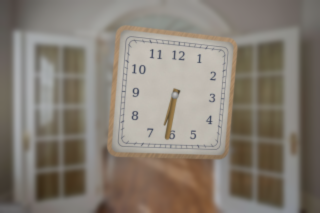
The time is 6h31
